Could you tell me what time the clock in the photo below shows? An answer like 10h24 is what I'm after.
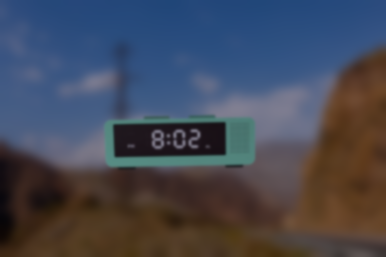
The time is 8h02
